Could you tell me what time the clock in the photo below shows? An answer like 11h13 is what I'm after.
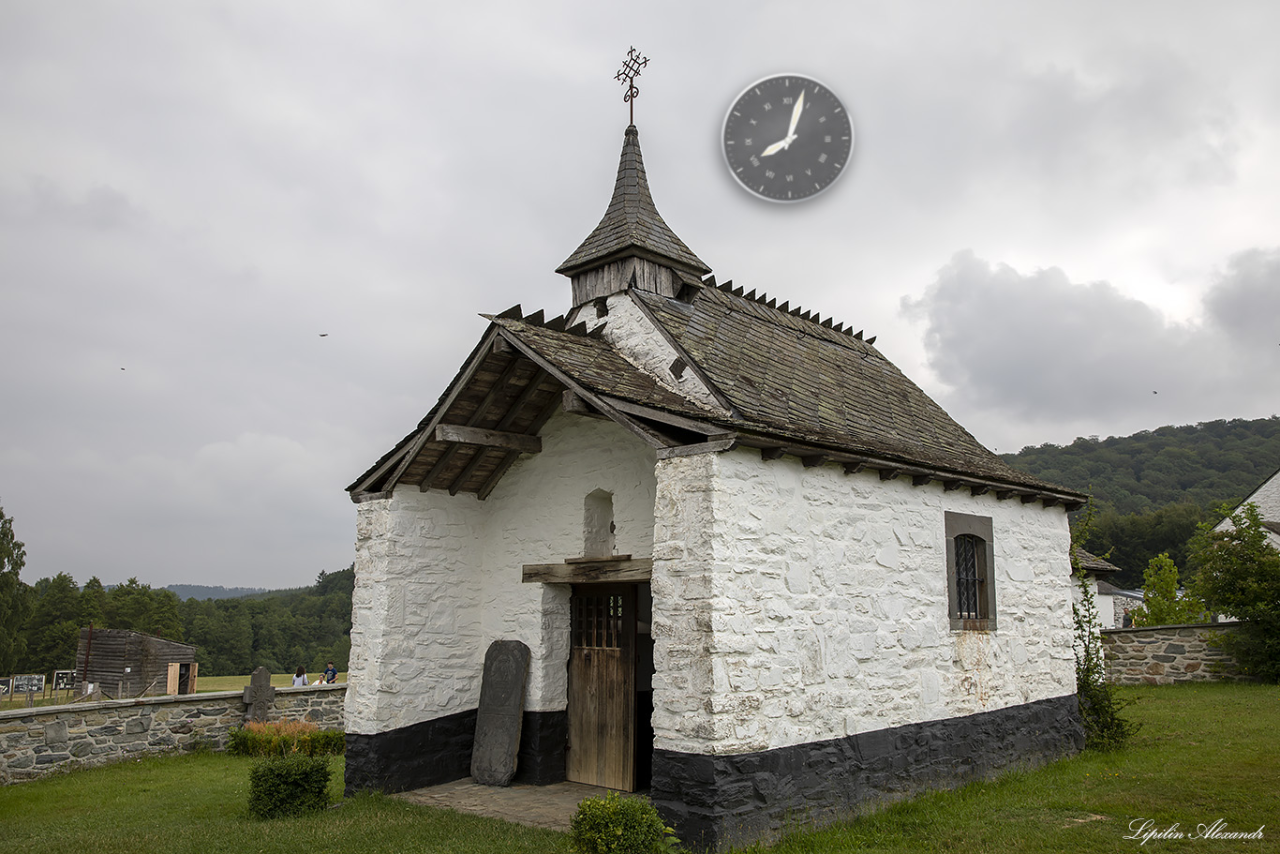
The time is 8h03
